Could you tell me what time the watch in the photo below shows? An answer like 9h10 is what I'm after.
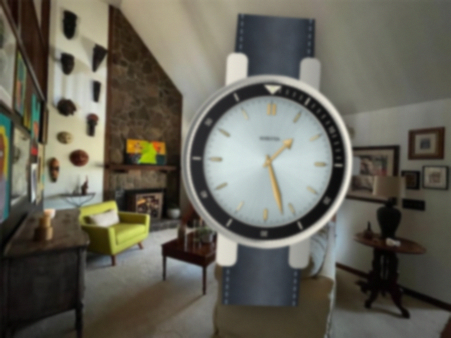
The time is 1h27
